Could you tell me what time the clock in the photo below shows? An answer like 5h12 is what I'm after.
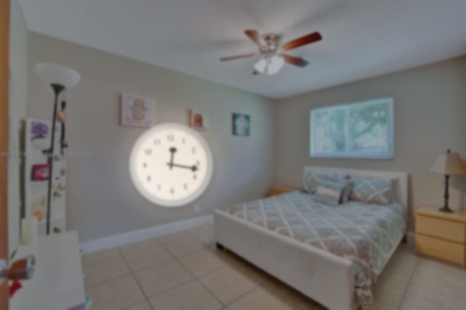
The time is 12h17
